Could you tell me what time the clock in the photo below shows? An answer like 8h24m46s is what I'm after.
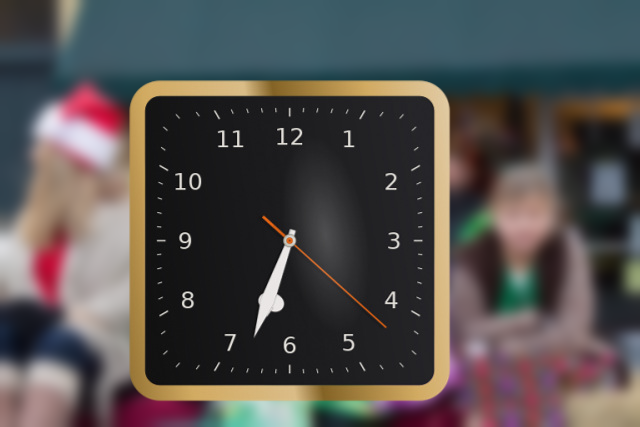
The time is 6h33m22s
